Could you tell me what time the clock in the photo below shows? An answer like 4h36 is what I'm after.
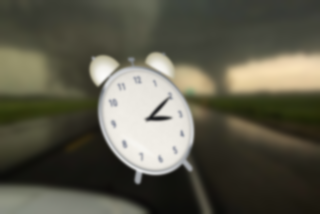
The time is 3h10
